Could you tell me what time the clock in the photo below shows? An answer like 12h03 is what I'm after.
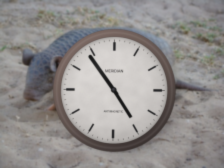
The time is 4h54
